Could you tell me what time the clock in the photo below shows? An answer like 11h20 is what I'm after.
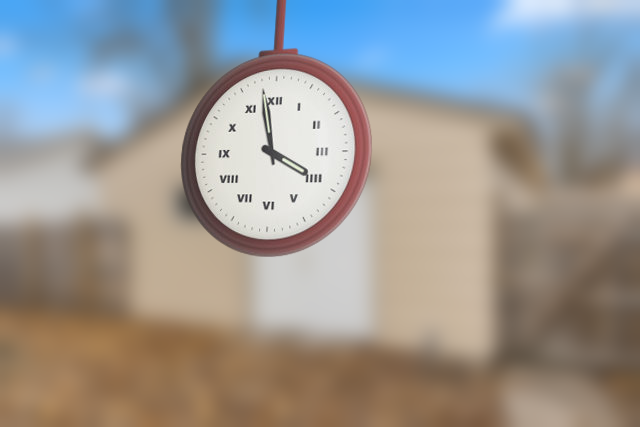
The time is 3h58
